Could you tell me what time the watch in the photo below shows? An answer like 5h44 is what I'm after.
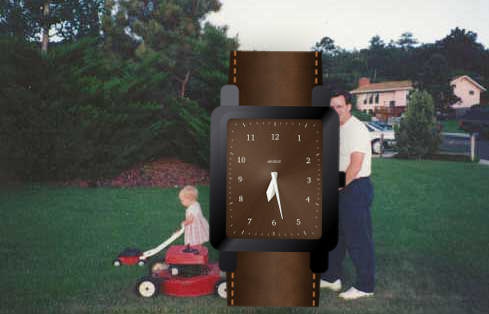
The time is 6h28
